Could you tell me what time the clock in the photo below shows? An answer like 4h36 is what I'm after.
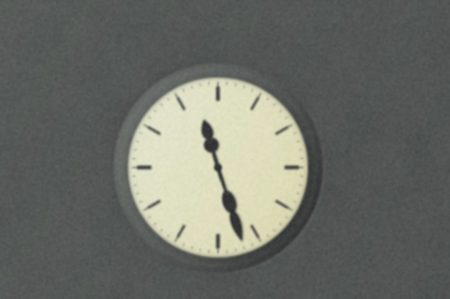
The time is 11h27
